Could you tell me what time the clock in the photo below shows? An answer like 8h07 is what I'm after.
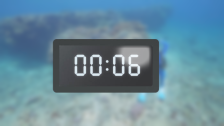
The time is 0h06
